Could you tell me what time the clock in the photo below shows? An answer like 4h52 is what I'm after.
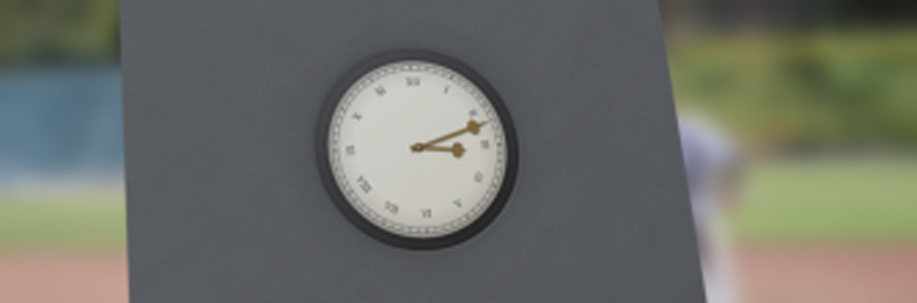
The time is 3h12
